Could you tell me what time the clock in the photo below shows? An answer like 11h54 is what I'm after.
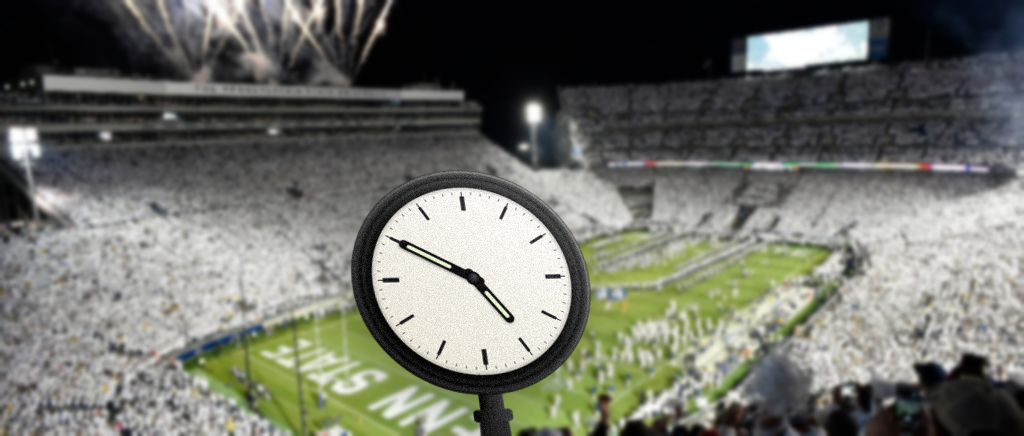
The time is 4h50
